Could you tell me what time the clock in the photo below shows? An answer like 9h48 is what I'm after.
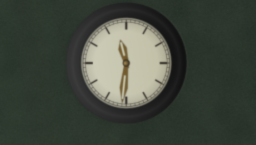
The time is 11h31
